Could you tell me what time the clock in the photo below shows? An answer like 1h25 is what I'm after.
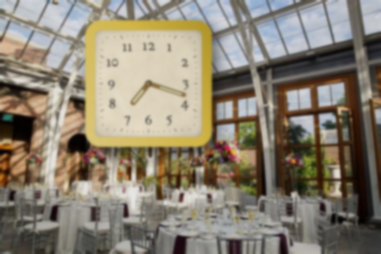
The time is 7h18
